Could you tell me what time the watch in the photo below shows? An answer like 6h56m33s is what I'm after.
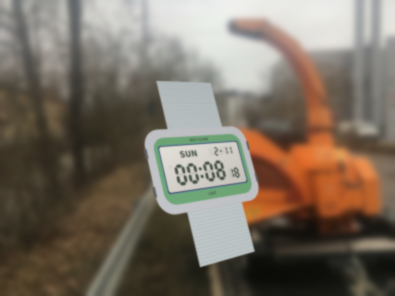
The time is 0h08m18s
